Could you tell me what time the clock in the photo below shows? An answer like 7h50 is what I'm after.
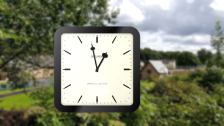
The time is 12h58
